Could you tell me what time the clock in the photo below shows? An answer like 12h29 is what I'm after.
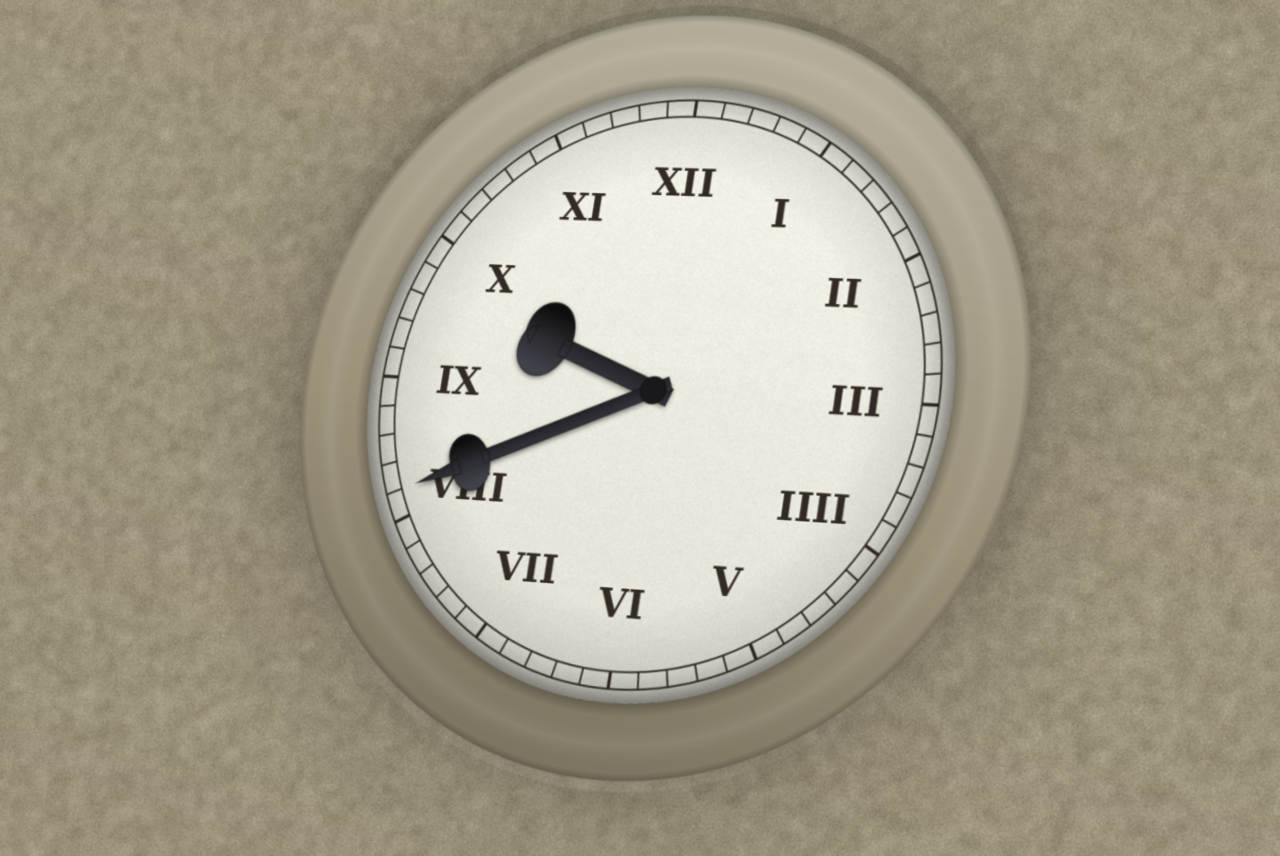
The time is 9h41
